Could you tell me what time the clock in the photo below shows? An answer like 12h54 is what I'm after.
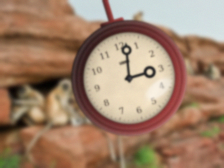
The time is 3h02
